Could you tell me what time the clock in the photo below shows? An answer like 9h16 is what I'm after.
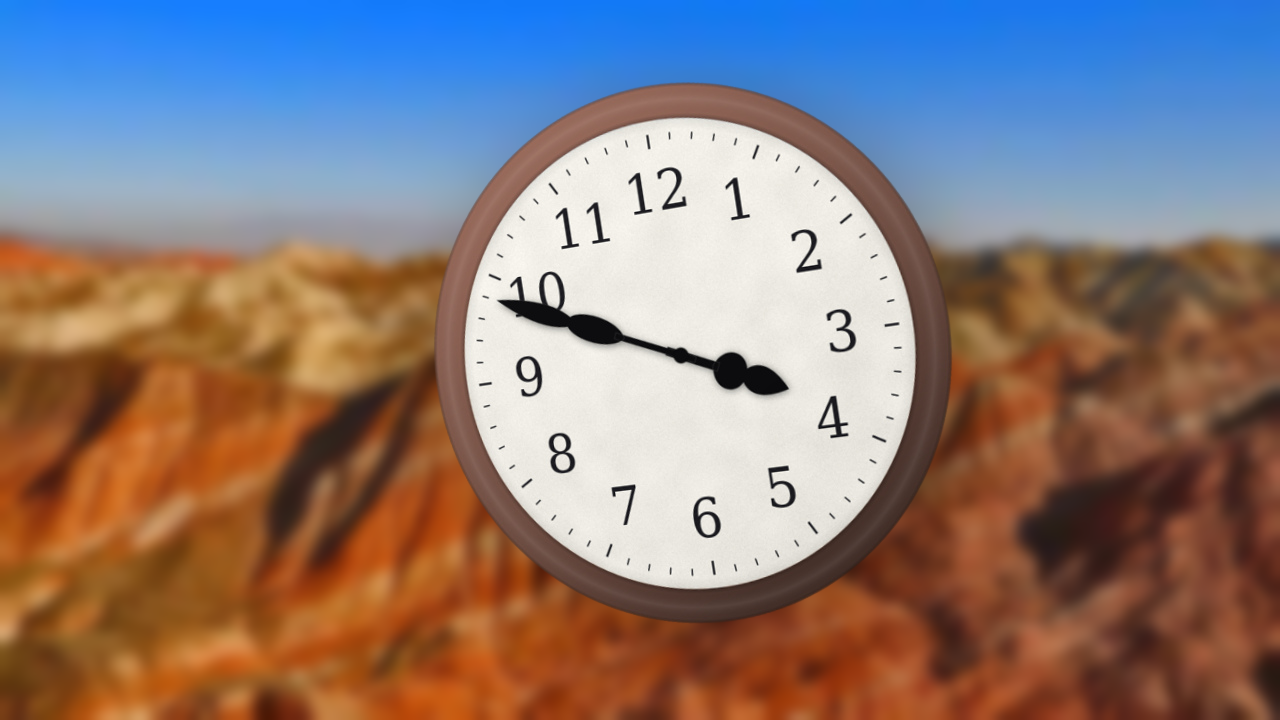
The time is 3h49
